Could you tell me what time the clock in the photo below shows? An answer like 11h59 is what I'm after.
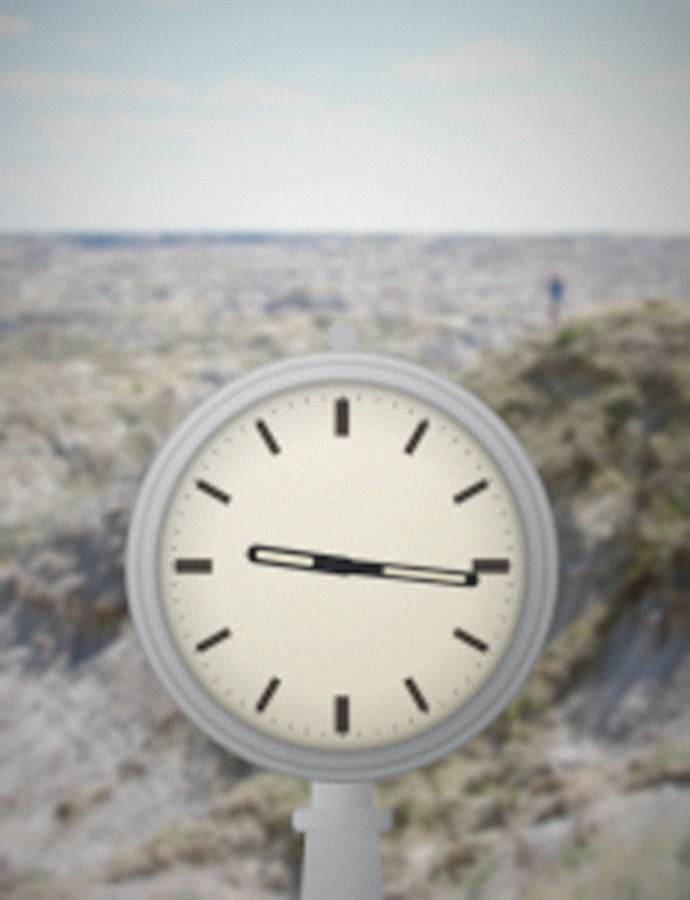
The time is 9h16
